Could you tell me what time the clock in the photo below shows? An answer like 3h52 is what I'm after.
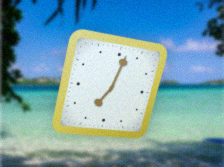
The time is 7h02
